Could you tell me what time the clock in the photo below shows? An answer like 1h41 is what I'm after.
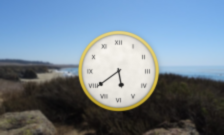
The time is 5h39
